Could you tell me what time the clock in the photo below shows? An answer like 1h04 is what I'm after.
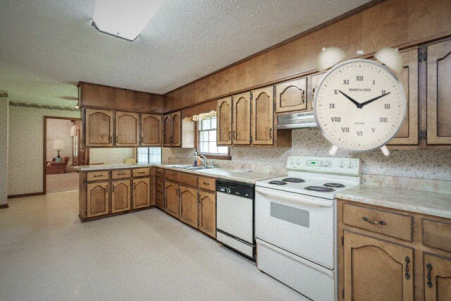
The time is 10h11
